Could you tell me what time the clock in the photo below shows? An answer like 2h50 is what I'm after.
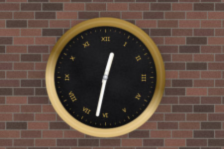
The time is 12h32
